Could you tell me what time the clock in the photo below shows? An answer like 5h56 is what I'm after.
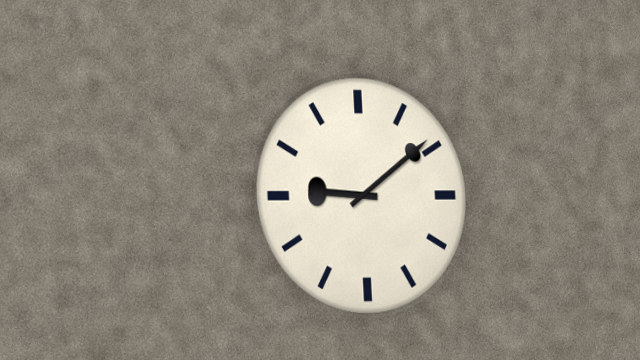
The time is 9h09
